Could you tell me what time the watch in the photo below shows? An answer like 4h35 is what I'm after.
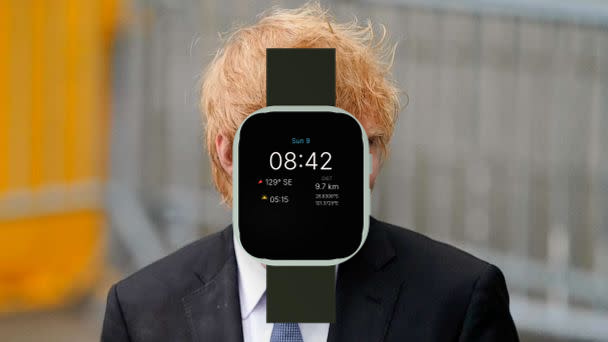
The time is 8h42
